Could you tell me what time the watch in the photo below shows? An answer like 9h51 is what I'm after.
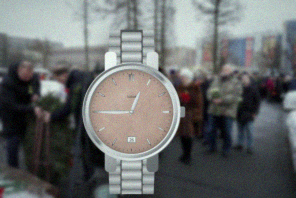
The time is 12h45
